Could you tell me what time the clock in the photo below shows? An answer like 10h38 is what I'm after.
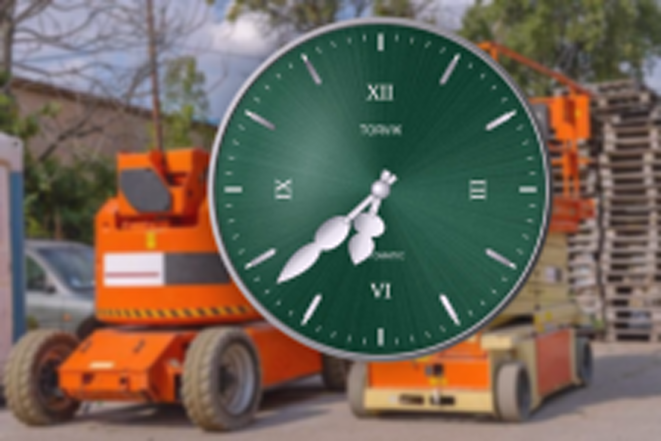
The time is 6h38
